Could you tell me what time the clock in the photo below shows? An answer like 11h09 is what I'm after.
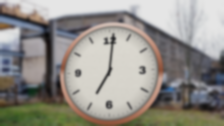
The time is 7h01
